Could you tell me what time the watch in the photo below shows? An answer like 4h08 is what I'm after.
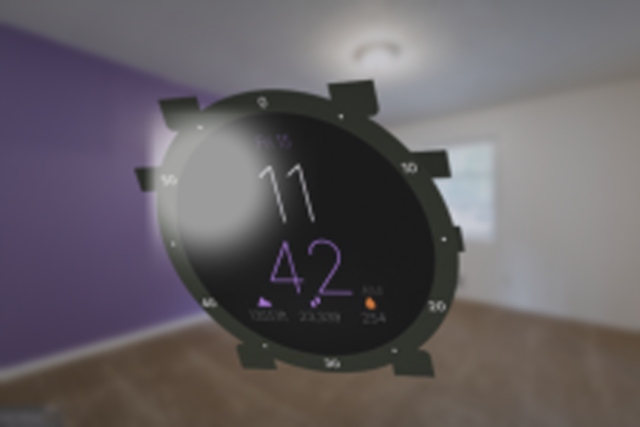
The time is 11h42
